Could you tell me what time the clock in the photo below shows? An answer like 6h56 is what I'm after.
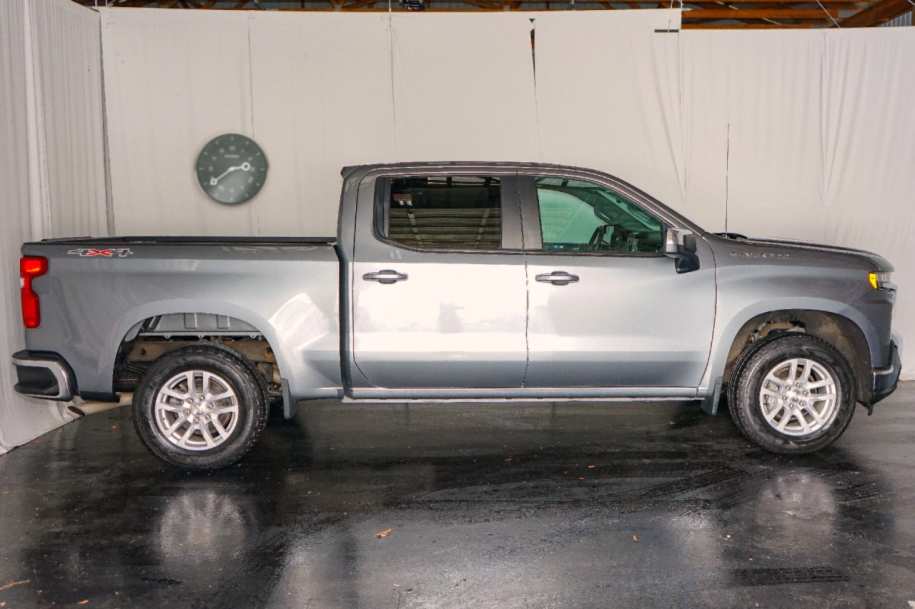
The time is 2h39
